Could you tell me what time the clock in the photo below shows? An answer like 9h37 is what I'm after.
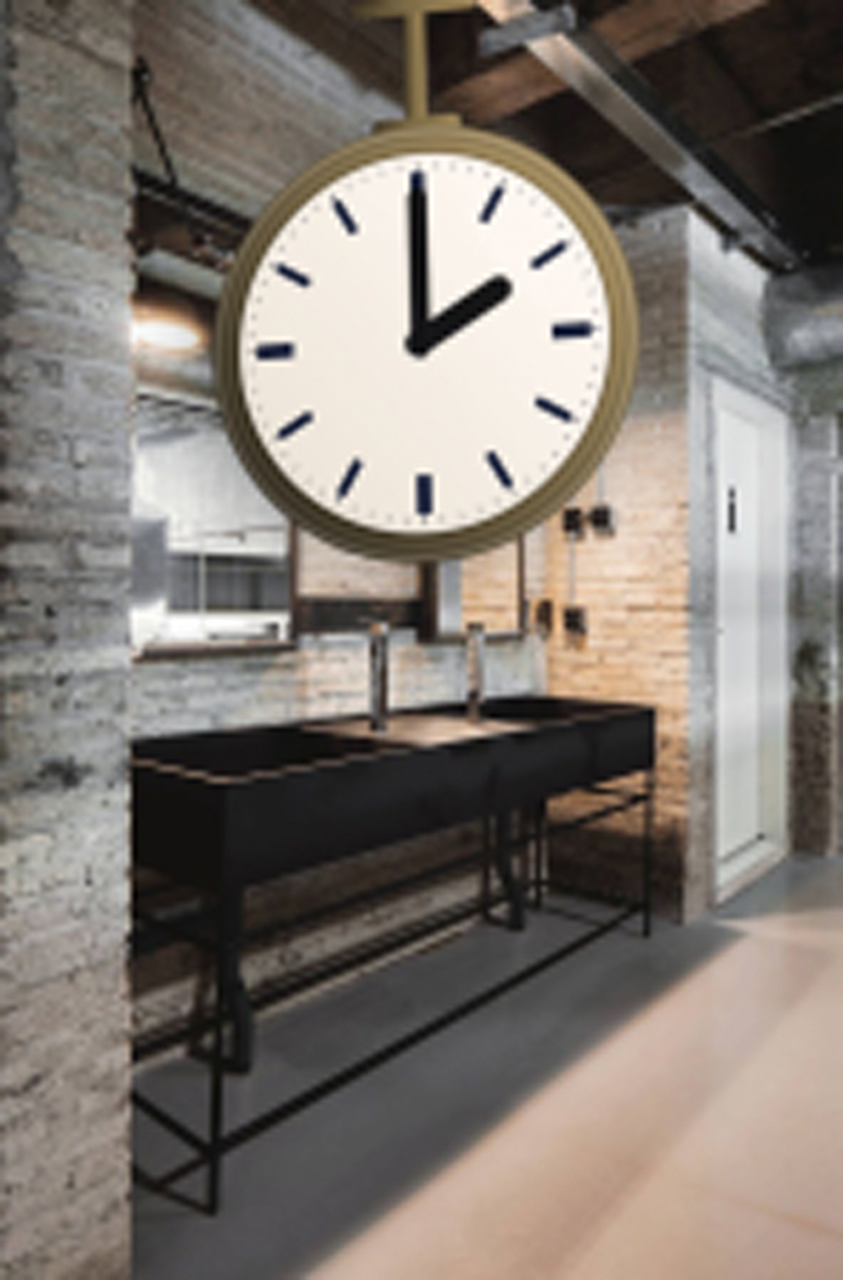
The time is 2h00
